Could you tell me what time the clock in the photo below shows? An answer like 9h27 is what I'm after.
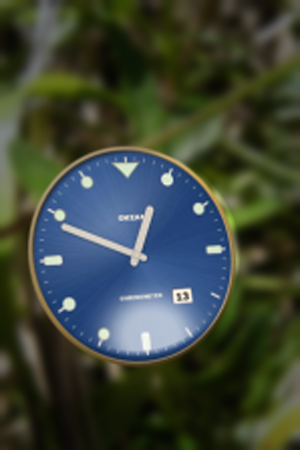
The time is 12h49
